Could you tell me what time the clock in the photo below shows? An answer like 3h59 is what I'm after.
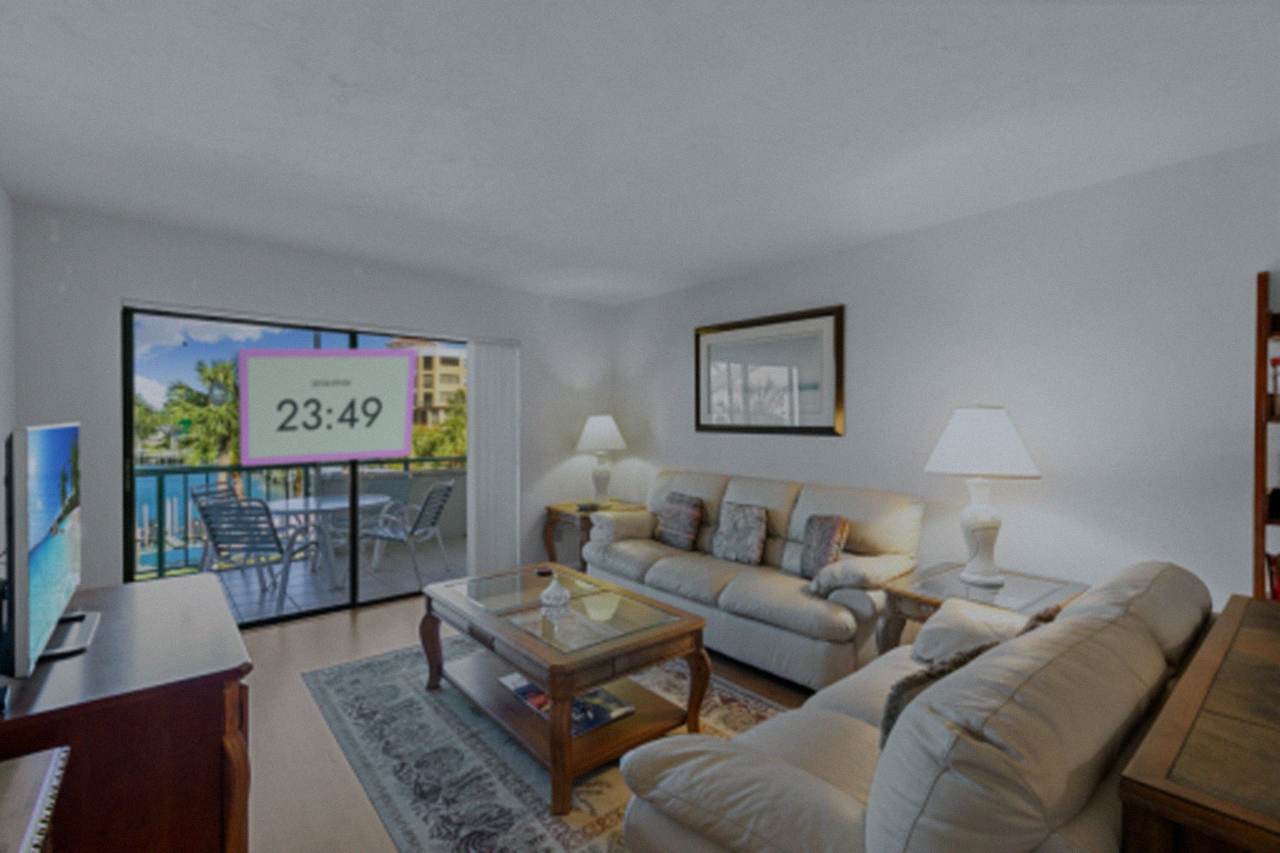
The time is 23h49
